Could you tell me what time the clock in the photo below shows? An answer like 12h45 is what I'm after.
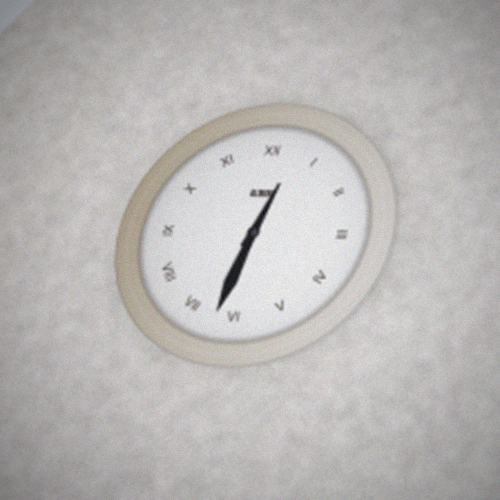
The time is 12h32
